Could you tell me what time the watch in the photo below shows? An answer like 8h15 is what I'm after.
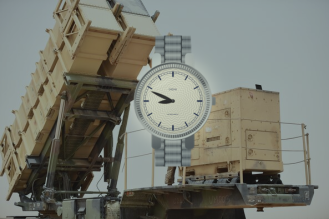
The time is 8h49
